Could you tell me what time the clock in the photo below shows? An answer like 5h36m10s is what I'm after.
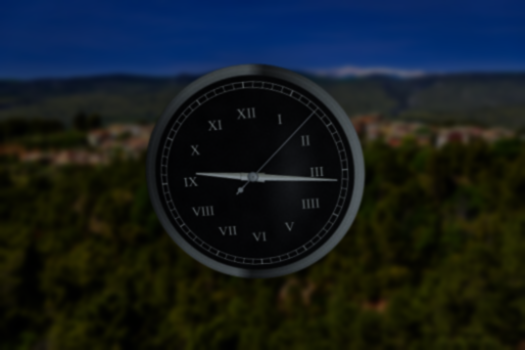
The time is 9h16m08s
